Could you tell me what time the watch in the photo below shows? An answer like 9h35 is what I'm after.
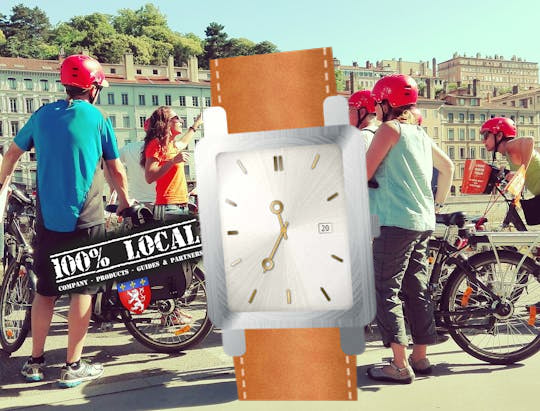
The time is 11h35
